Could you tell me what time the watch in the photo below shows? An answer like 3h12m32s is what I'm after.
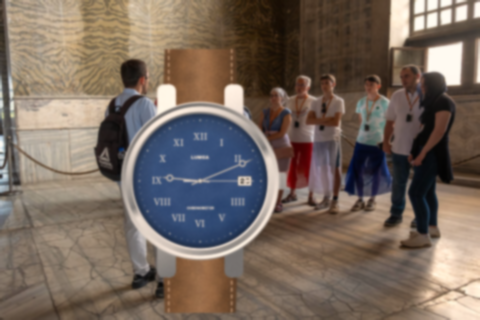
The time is 9h11m15s
